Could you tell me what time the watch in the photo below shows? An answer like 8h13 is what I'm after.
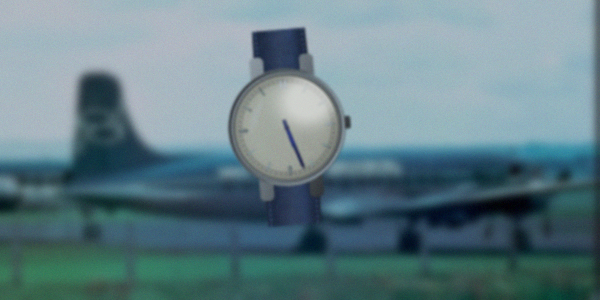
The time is 5h27
